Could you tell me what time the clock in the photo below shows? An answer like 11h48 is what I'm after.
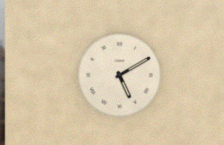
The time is 5h10
